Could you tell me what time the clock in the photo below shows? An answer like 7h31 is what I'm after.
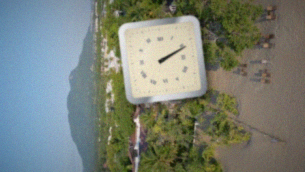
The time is 2h11
